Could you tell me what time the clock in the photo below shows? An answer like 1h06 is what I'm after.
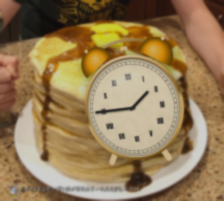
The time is 1h45
